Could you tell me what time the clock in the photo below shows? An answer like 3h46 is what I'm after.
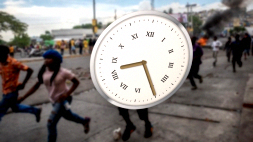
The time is 8h25
